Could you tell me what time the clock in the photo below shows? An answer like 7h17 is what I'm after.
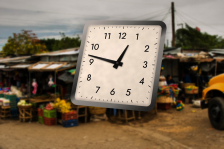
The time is 12h47
